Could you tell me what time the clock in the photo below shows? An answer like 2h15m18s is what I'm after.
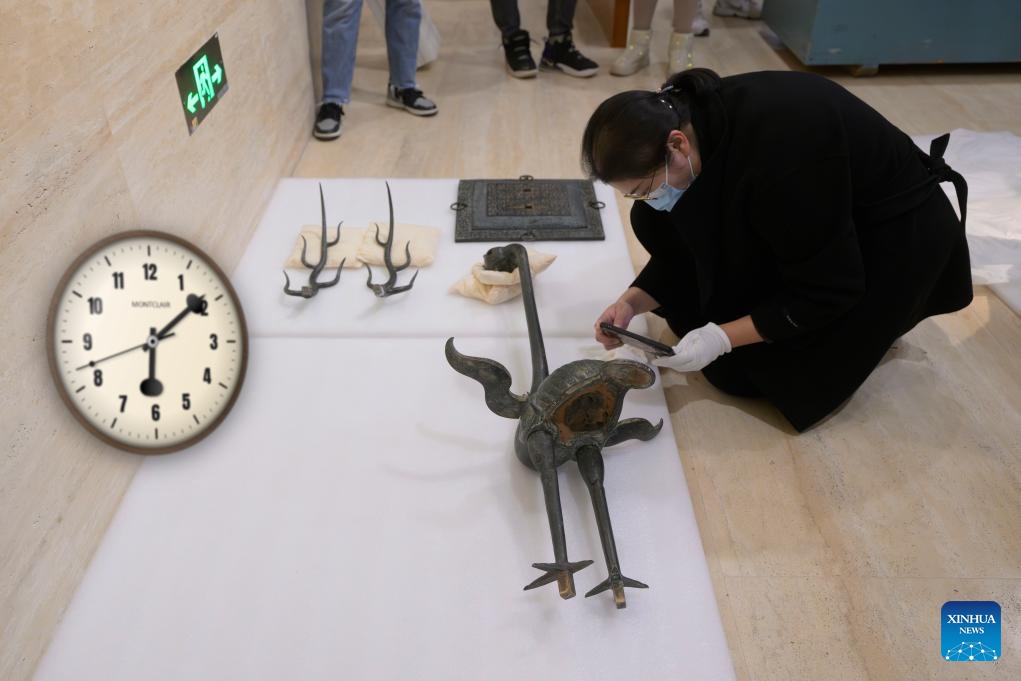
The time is 6h08m42s
